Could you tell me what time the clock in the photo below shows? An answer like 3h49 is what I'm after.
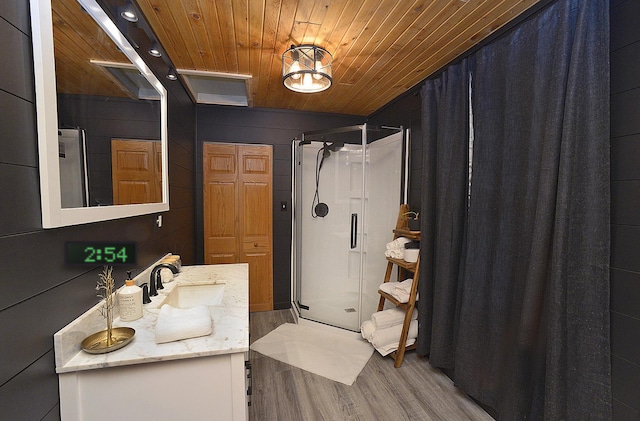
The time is 2h54
